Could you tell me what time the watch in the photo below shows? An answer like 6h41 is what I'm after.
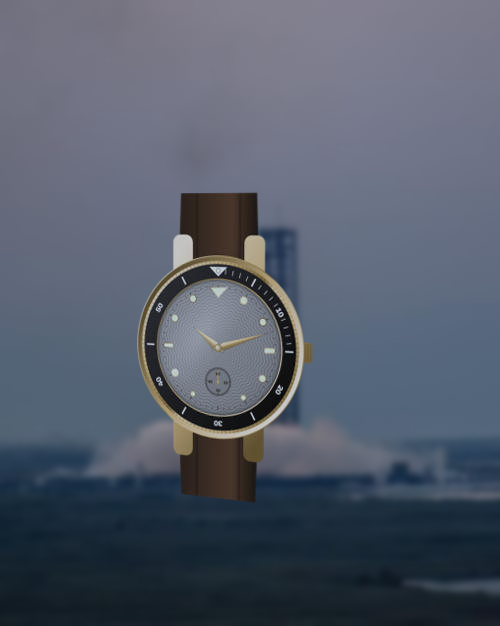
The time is 10h12
